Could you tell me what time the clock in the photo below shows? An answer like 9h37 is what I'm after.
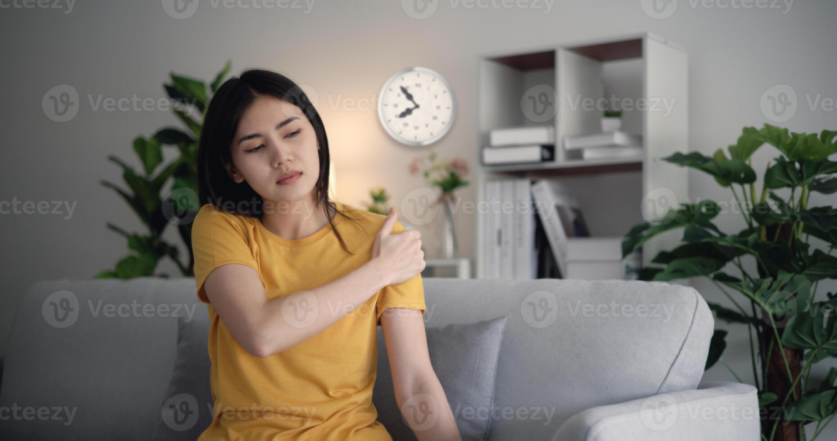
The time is 7h53
